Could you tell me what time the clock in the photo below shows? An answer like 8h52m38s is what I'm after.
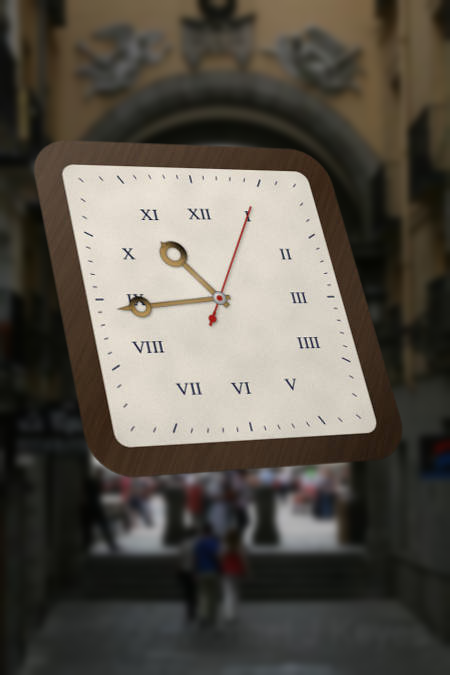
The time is 10h44m05s
